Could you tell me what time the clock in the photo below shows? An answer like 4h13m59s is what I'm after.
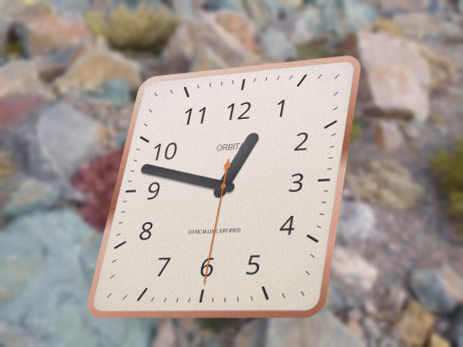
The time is 12h47m30s
